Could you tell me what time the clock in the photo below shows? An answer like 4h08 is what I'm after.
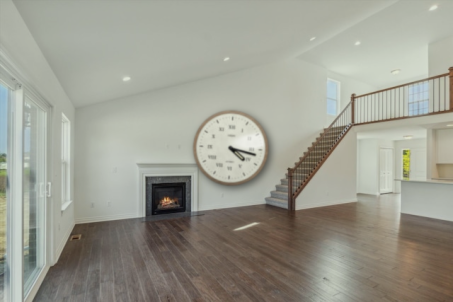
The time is 4h17
